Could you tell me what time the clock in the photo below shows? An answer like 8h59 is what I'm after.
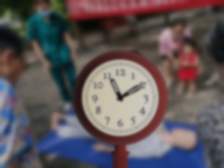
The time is 11h10
